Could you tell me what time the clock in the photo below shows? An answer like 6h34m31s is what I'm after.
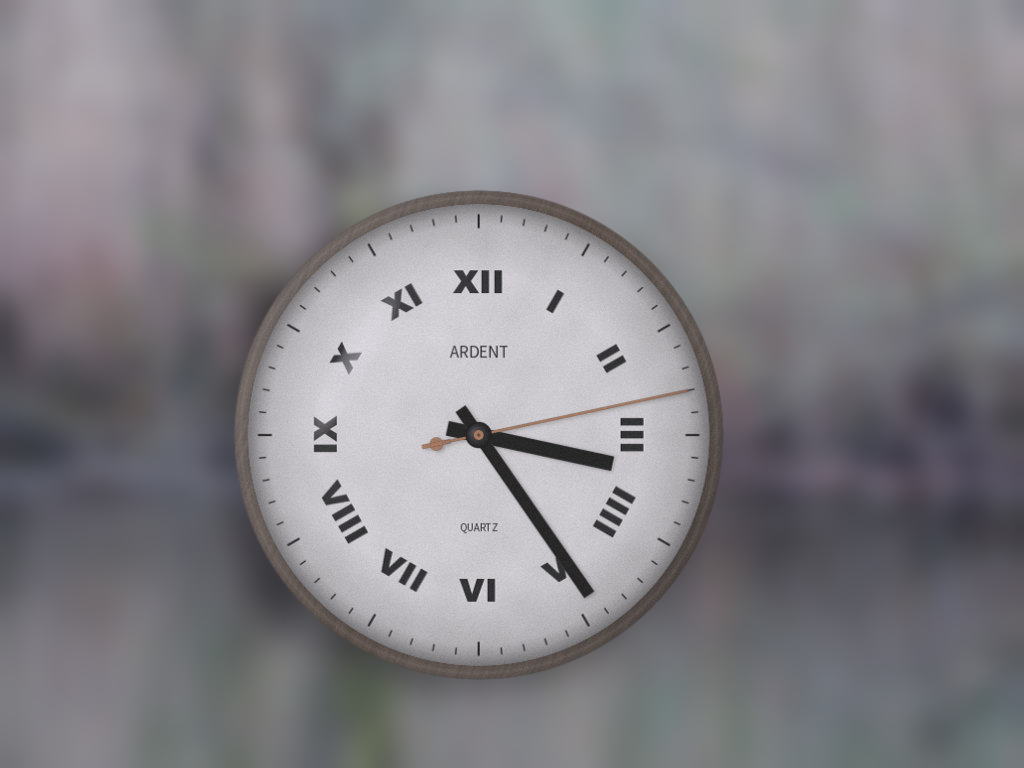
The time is 3h24m13s
